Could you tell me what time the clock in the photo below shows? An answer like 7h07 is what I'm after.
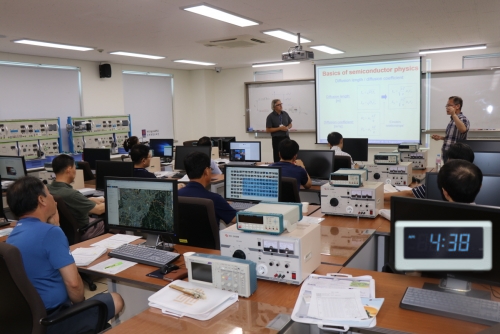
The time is 4h38
